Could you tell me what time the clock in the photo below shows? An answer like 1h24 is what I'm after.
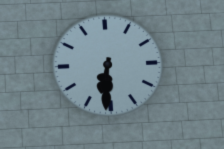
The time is 6h31
